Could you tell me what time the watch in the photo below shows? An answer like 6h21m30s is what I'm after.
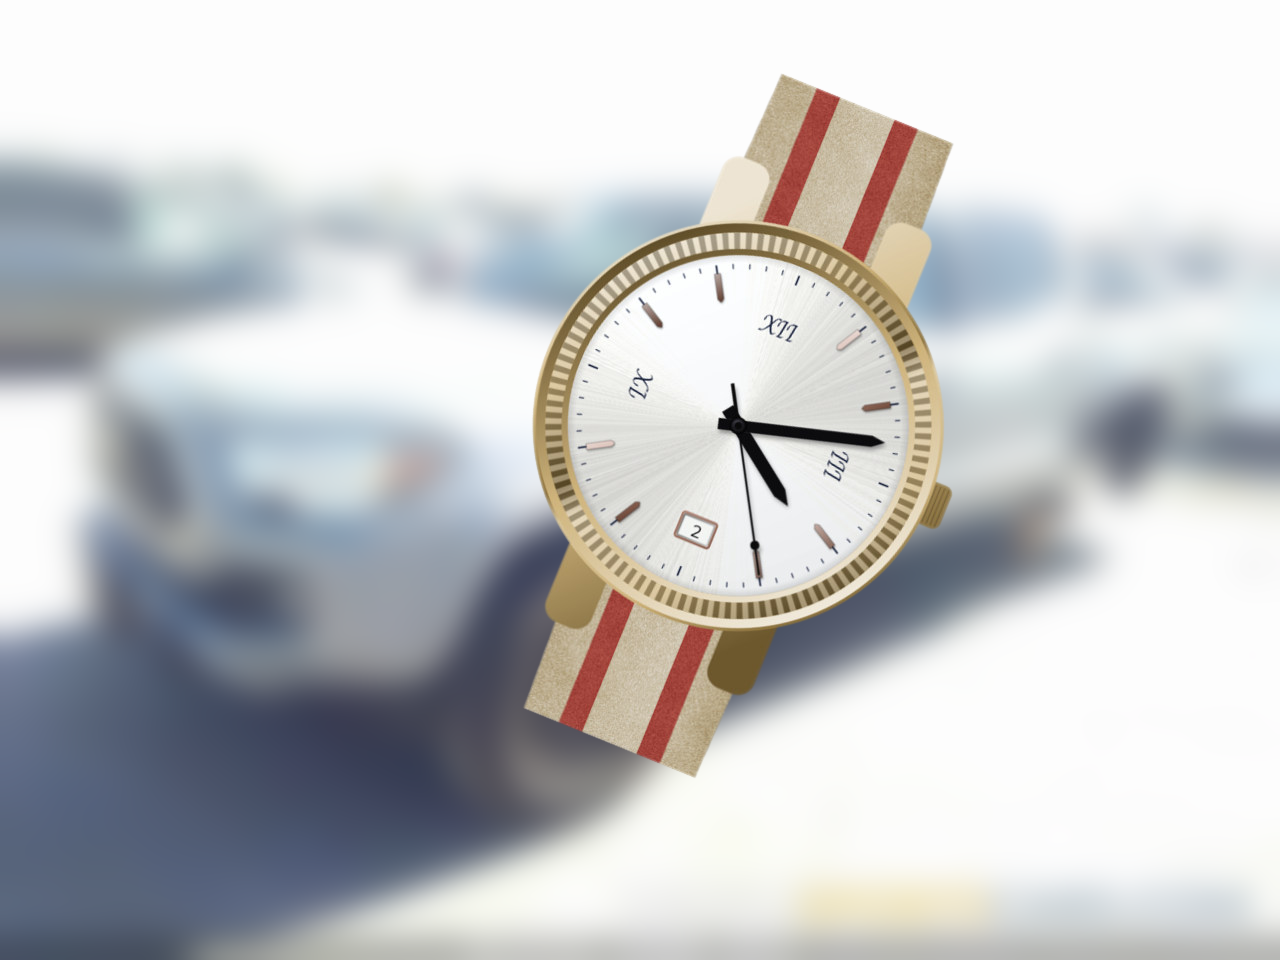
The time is 4h12m25s
